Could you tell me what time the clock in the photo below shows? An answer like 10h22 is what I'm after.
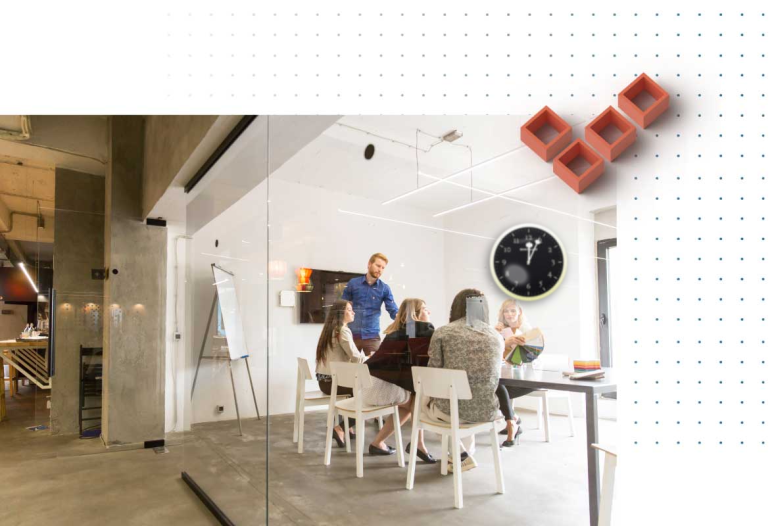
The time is 12h04
